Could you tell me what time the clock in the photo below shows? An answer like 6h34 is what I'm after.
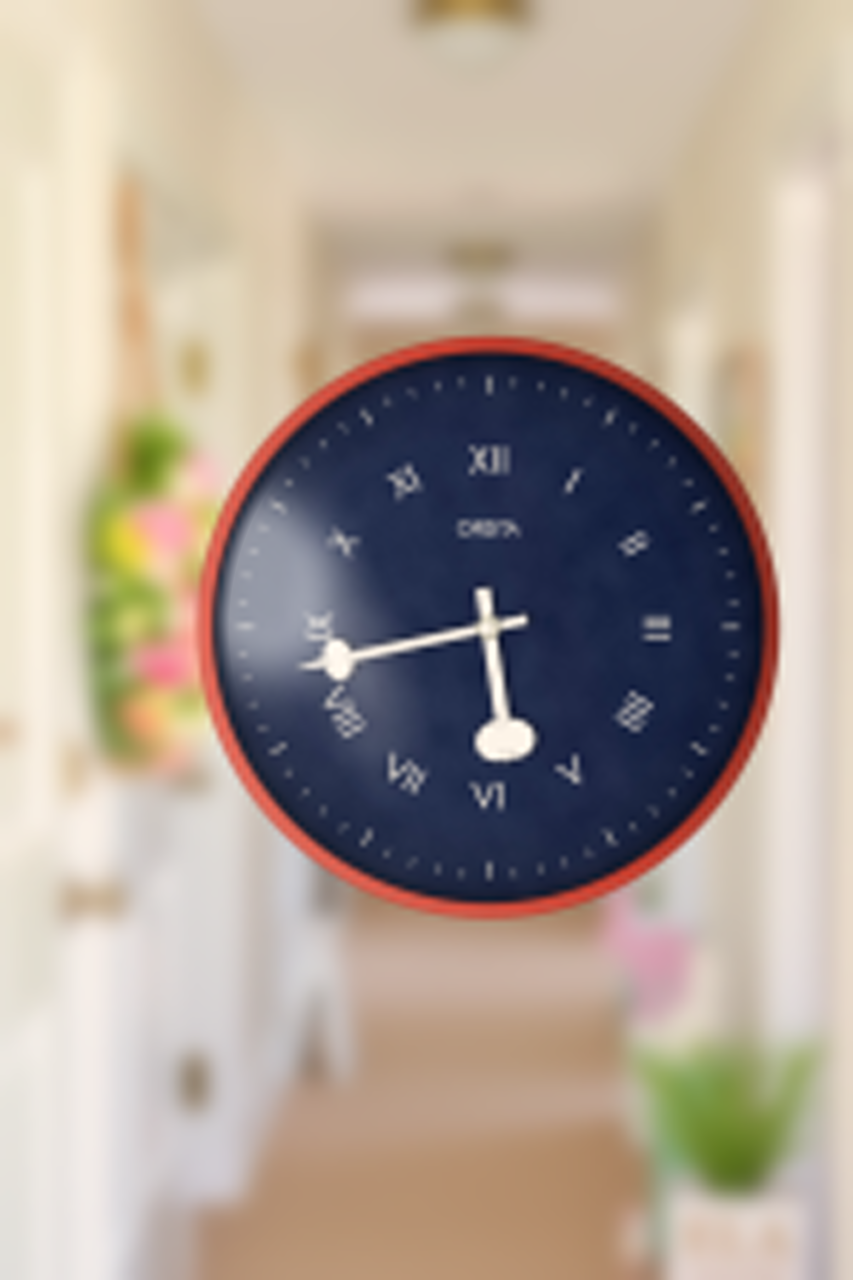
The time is 5h43
